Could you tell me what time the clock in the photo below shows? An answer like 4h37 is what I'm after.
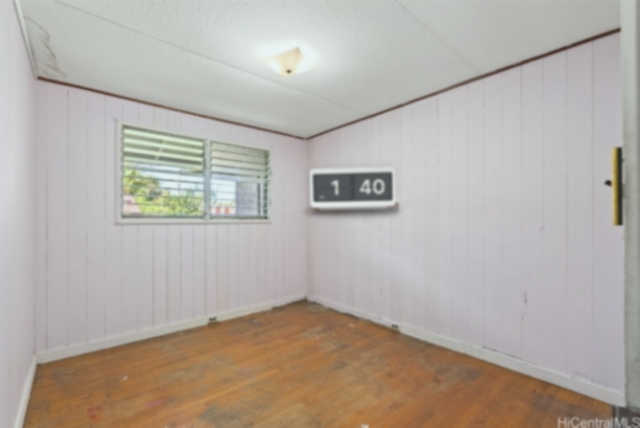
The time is 1h40
